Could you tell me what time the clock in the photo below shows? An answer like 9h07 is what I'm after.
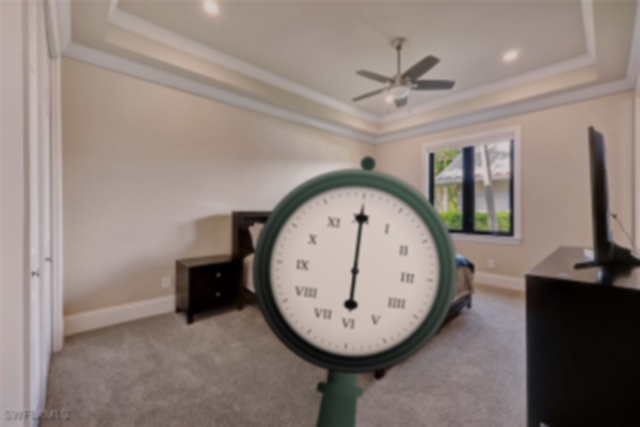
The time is 6h00
